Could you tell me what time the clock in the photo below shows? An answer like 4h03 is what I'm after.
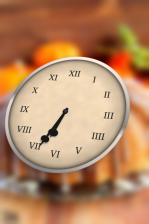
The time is 6h34
